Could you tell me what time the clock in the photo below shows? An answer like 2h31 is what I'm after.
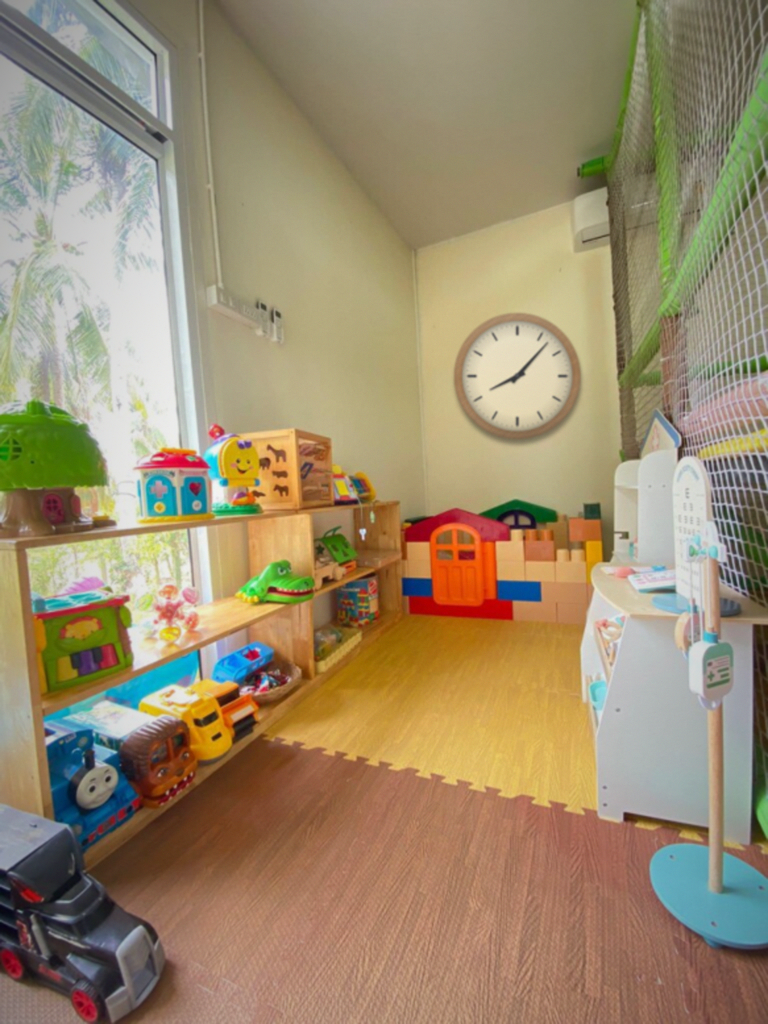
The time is 8h07
